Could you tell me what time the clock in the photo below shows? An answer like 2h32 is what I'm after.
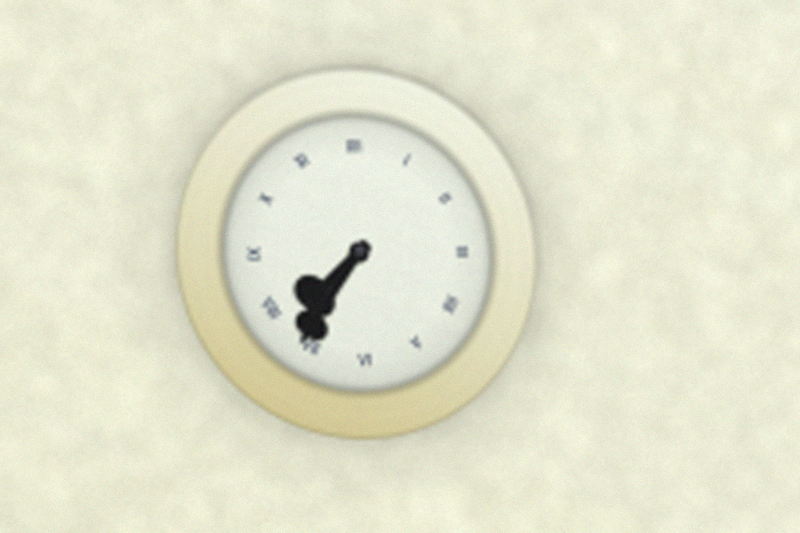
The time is 7h36
